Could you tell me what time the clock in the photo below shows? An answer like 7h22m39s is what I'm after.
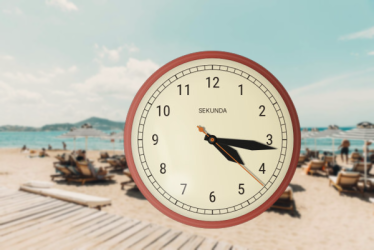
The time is 4h16m22s
